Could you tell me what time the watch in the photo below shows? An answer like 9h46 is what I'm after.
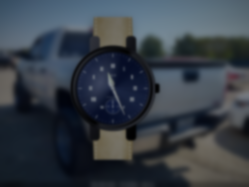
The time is 11h26
